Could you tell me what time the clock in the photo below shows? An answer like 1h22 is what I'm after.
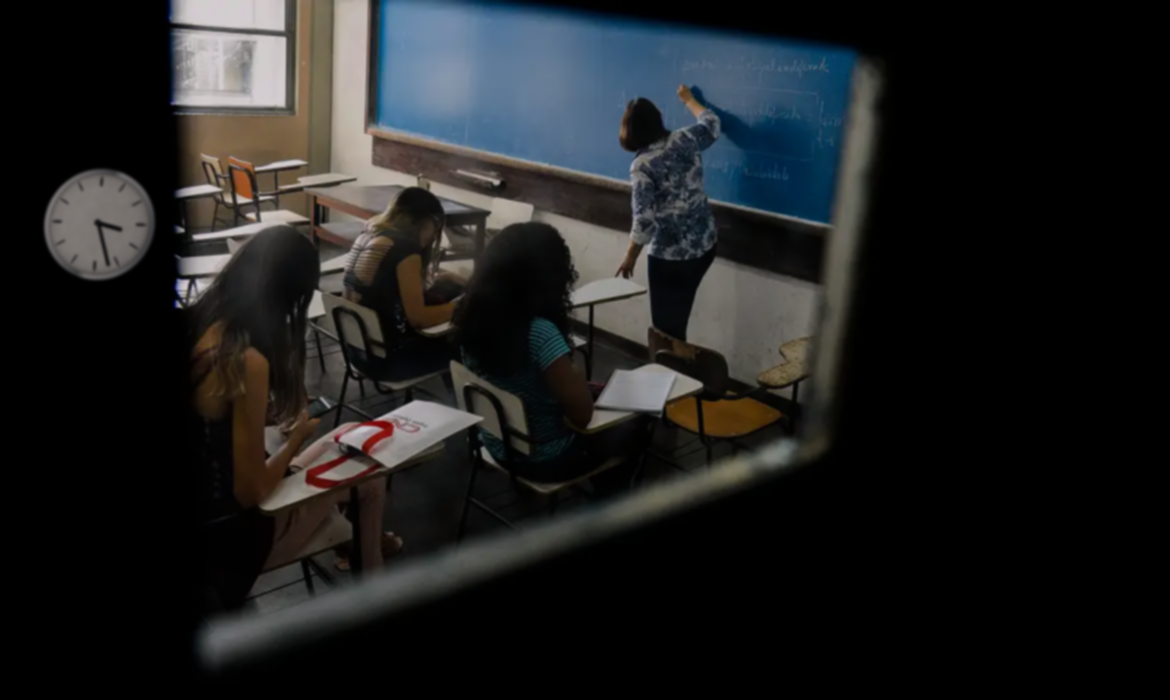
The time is 3h27
